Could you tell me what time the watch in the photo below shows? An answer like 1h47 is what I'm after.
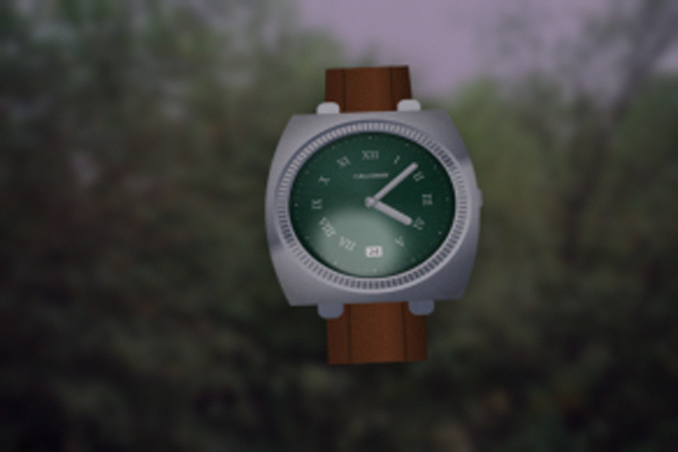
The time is 4h08
